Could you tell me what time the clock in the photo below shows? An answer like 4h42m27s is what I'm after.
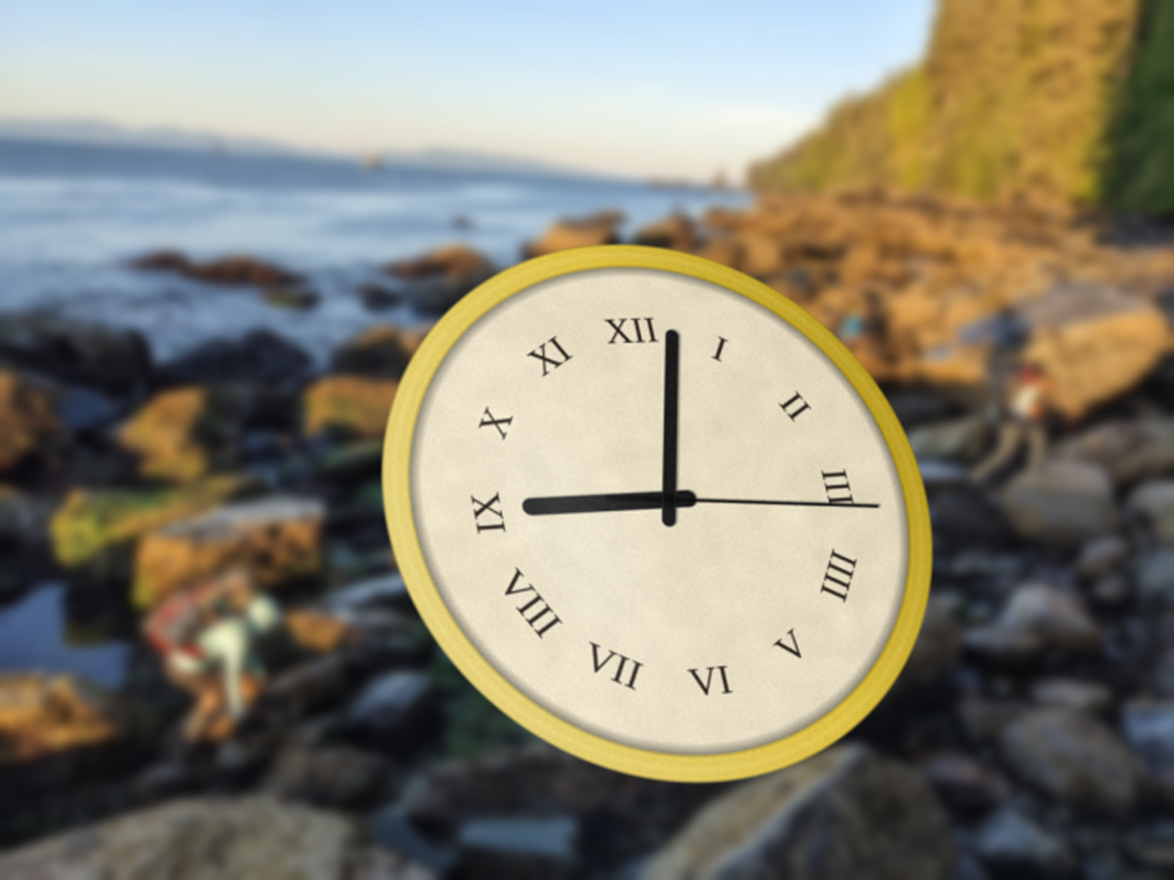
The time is 9h02m16s
